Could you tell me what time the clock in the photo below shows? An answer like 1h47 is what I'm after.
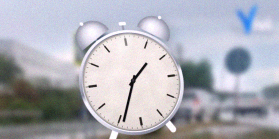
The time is 1h34
